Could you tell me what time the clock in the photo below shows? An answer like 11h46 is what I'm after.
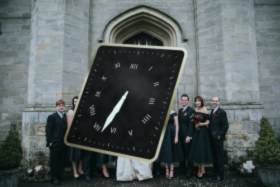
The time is 6h33
